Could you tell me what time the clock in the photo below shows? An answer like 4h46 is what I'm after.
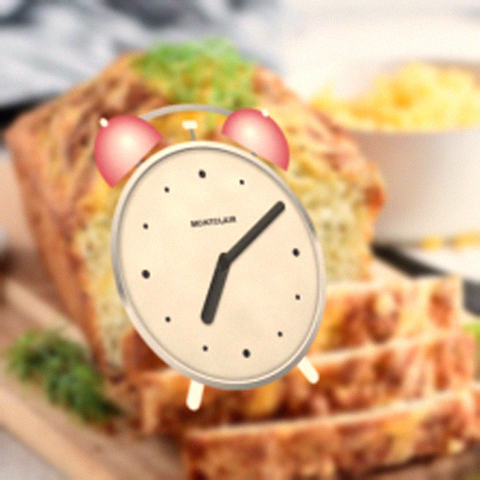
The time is 7h10
